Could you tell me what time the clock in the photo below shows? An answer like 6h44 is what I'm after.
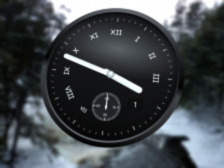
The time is 3h48
